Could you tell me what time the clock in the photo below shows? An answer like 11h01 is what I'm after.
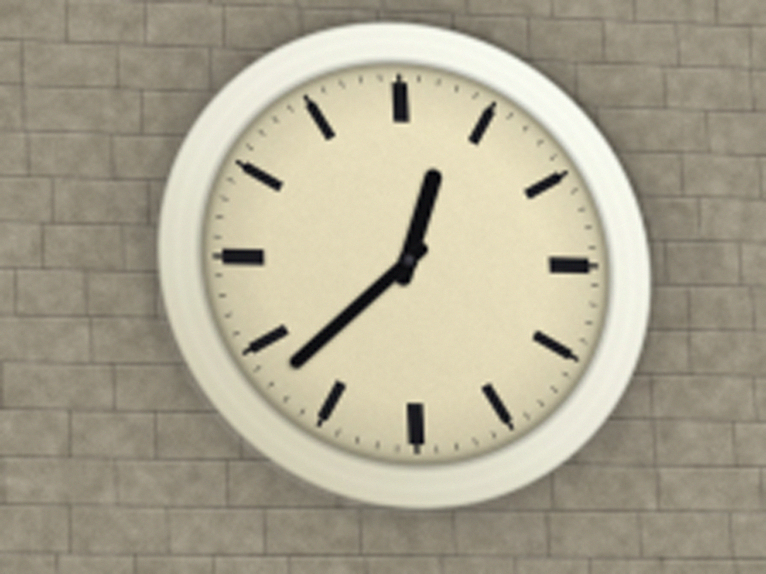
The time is 12h38
